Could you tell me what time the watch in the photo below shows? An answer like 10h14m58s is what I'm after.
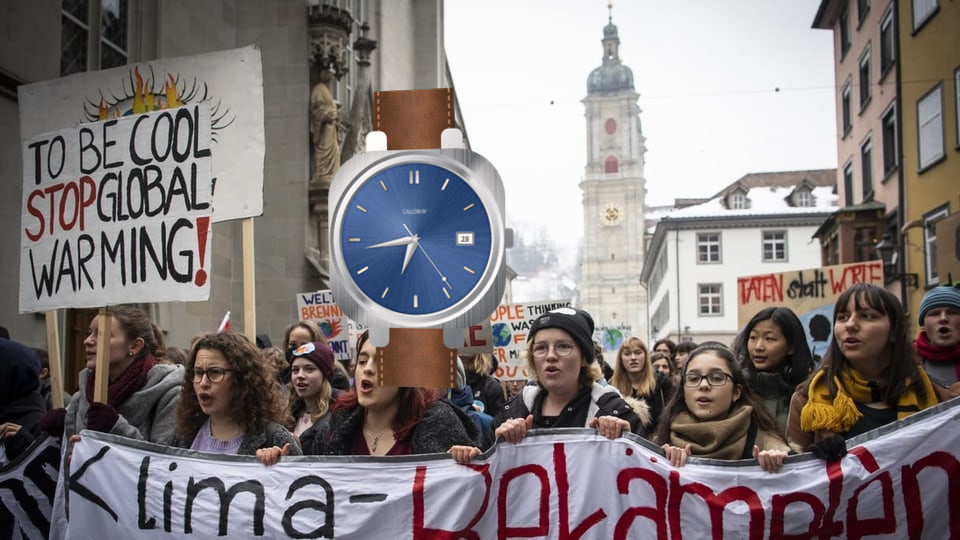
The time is 6h43m24s
